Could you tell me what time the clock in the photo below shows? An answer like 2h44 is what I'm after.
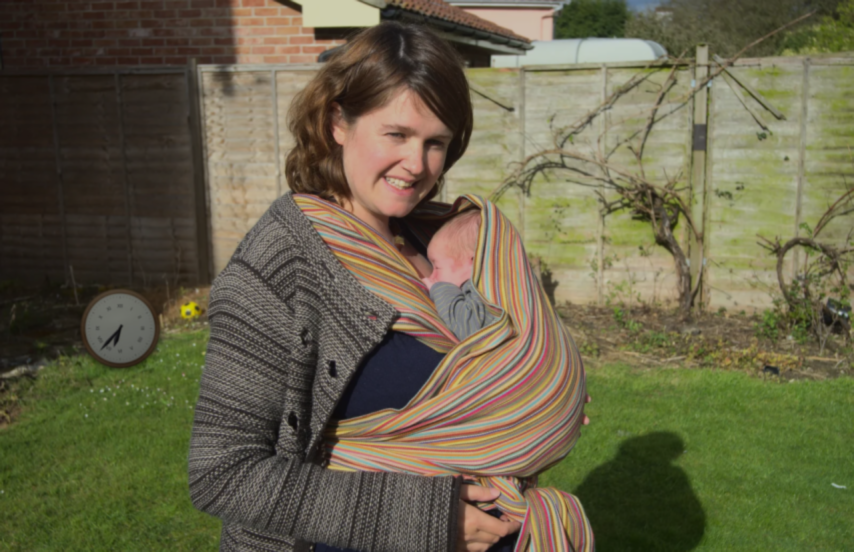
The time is 6h37
